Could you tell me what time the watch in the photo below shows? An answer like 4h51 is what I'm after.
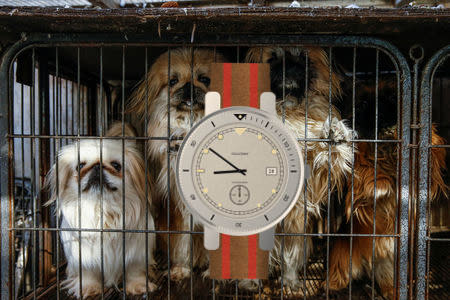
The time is 8h51
